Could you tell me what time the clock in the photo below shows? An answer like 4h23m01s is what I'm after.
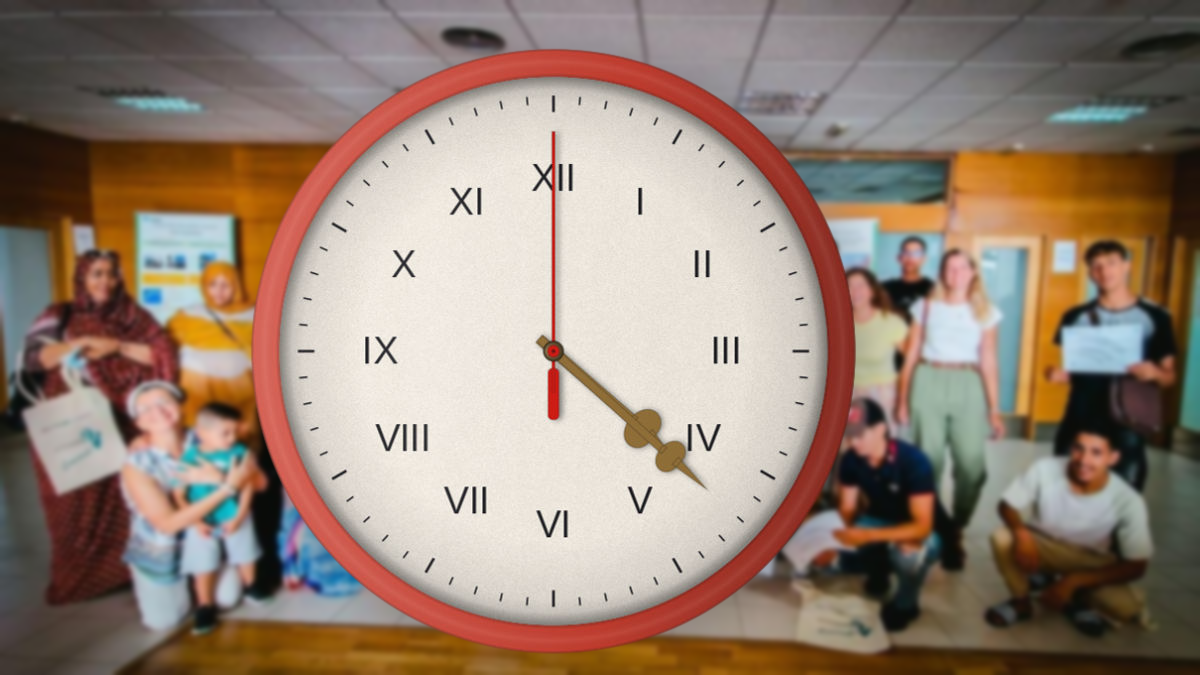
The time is 4h22m00s
